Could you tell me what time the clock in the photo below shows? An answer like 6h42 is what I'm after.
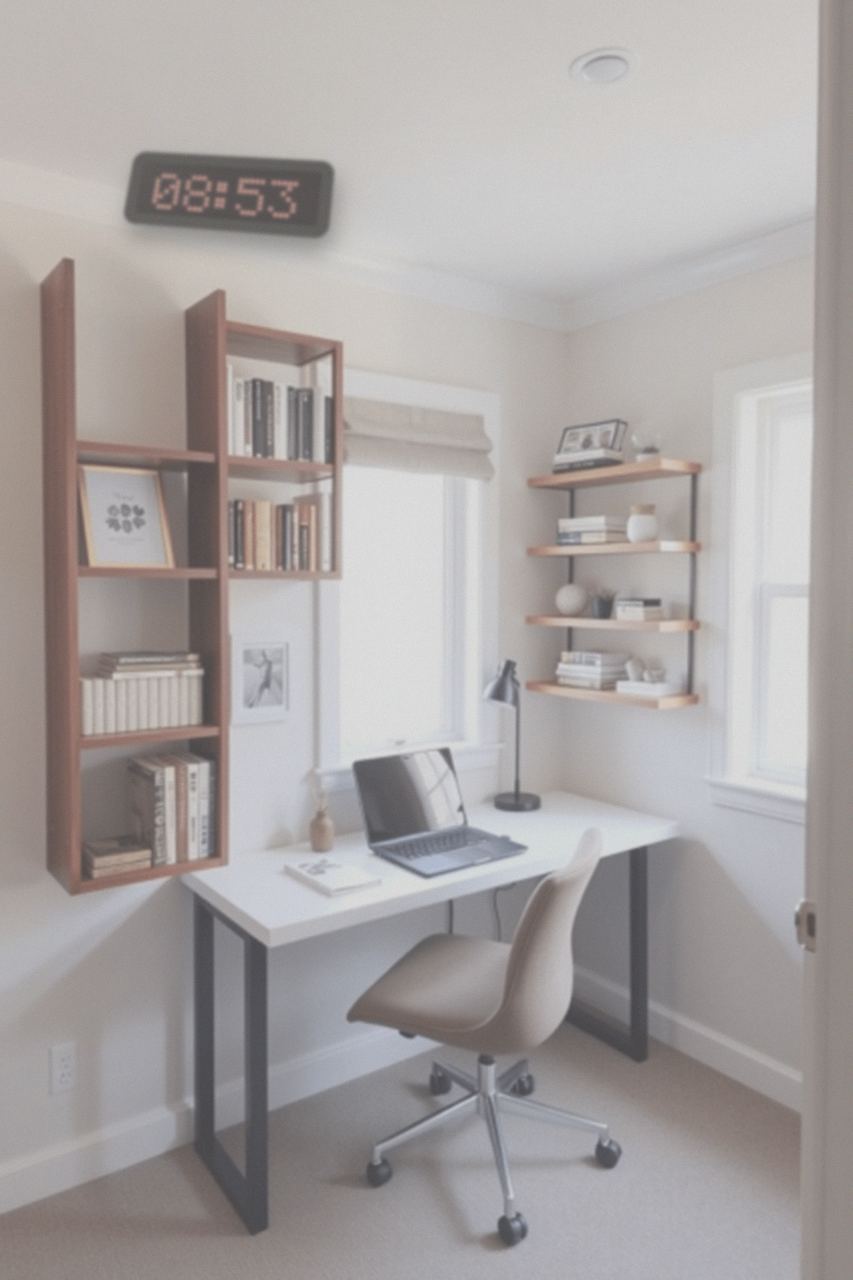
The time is 8h53
